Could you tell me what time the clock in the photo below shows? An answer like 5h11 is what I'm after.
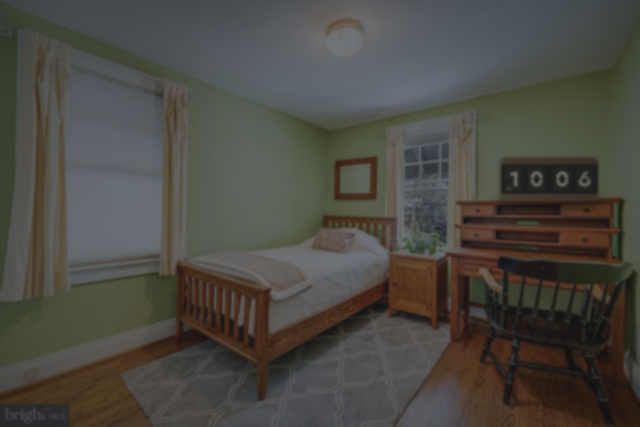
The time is 10h06
